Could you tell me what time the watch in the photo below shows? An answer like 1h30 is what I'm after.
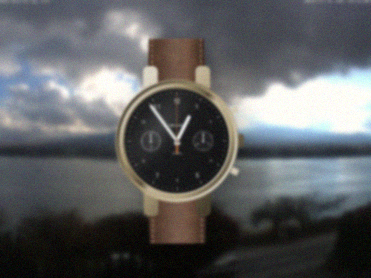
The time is 12h54
